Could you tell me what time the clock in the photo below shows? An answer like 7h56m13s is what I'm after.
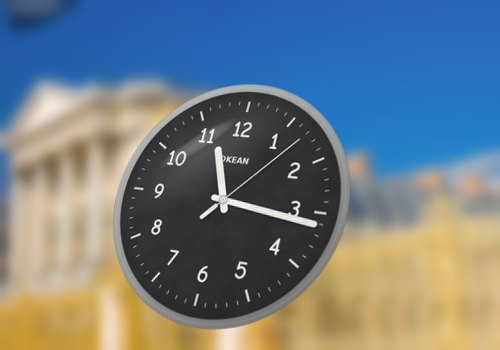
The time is 11h16m07s
